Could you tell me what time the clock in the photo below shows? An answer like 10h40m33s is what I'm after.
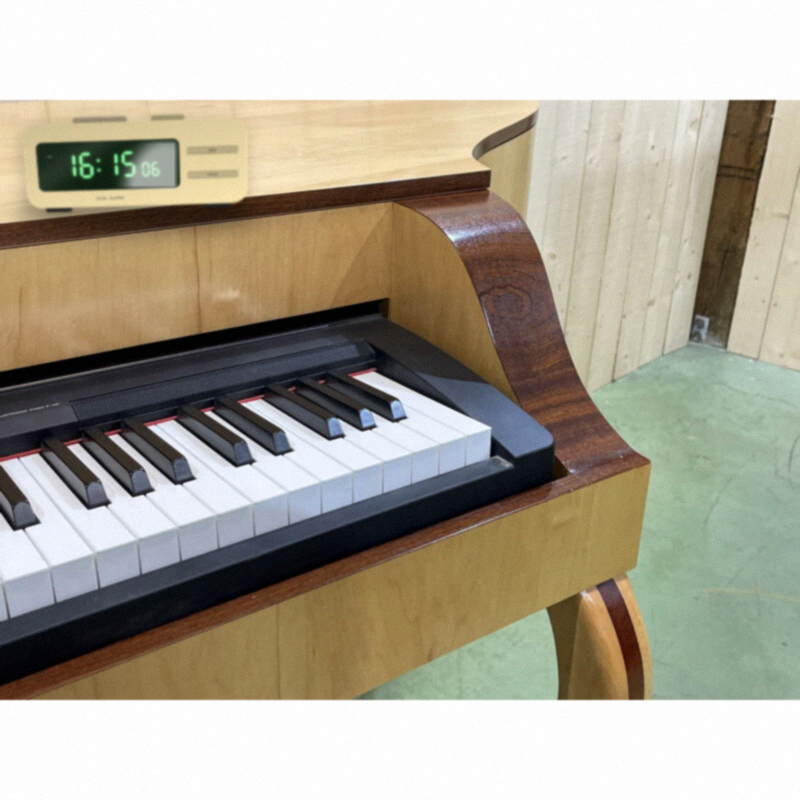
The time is 16h15m06s
